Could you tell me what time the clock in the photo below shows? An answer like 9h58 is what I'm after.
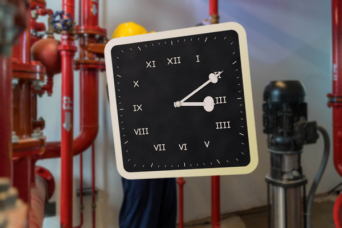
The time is 3h10
